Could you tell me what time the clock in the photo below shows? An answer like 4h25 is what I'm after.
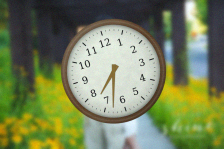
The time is 7h33
